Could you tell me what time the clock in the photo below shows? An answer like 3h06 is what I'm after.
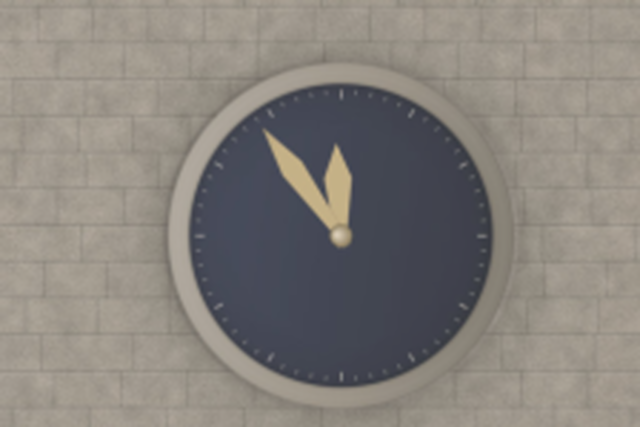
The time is 11h54
